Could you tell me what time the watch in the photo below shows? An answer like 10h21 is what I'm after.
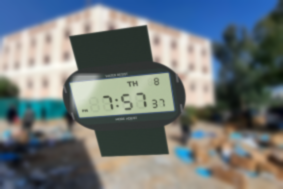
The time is 7h57
